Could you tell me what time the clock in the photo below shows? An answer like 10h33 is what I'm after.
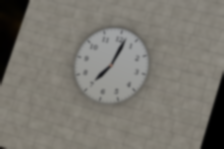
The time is 7h02
